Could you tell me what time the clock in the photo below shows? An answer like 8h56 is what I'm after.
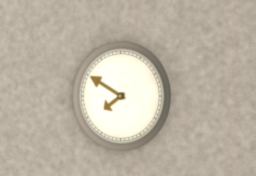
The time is 7h50
